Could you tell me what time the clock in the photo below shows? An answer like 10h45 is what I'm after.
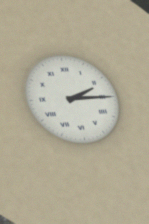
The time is 2h15
